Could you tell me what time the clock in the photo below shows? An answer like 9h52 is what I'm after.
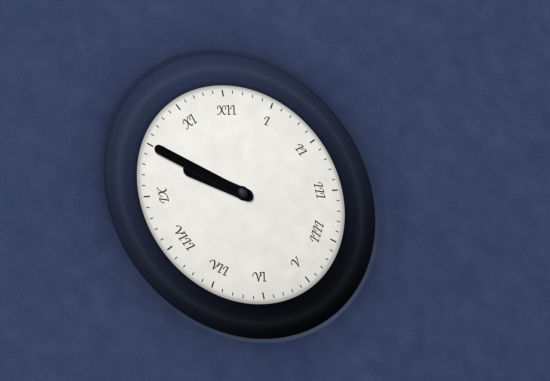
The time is 9h50
